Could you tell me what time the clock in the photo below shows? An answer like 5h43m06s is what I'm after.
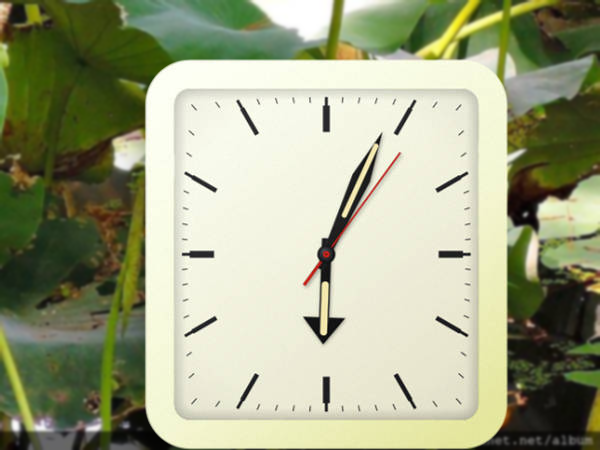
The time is 6h04m06s
